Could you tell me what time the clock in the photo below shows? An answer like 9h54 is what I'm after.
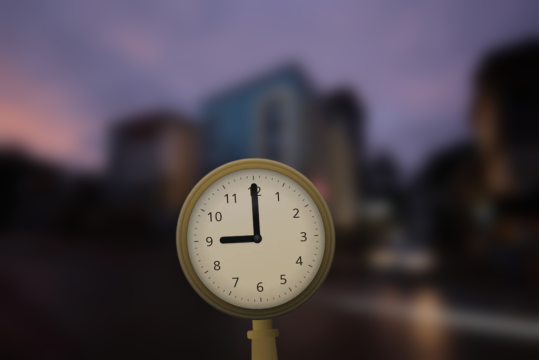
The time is 9h00
